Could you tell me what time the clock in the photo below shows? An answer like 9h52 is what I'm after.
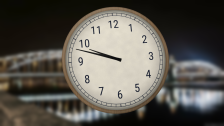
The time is 9h48
